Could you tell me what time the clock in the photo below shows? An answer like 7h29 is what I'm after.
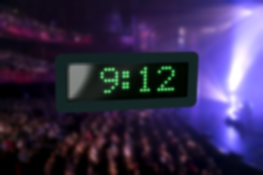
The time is 9h12
